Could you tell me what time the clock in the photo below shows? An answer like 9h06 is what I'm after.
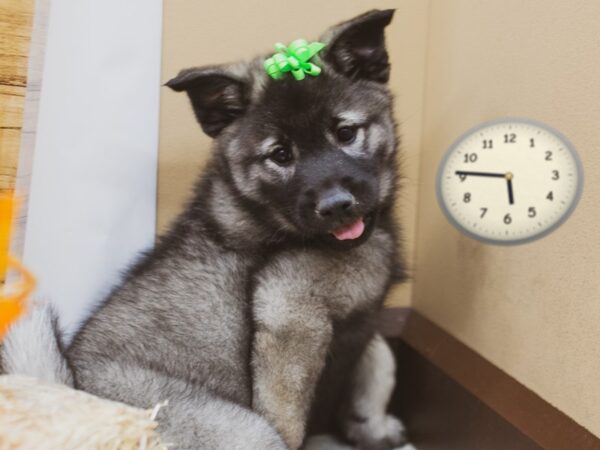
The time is 5h46
